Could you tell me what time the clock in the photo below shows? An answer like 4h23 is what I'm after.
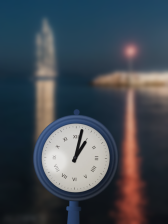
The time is 1h02
